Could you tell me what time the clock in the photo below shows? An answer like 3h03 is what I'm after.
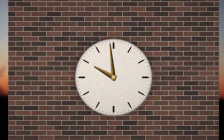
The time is 9h59
